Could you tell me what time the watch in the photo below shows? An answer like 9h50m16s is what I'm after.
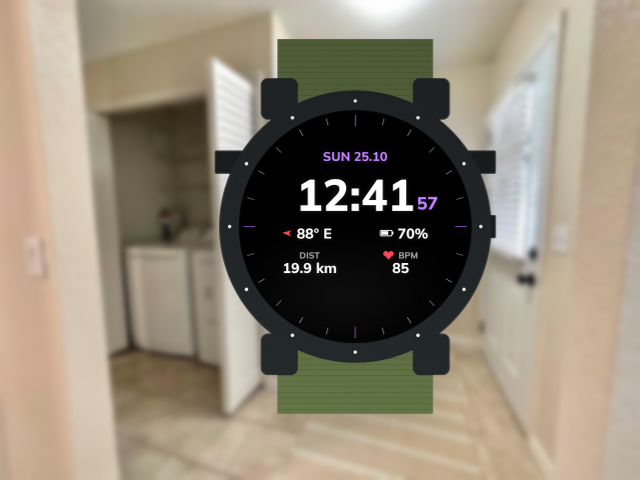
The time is 12h41m57s
